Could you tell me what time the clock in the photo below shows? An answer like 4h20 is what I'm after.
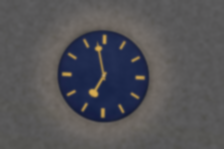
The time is 6h58
